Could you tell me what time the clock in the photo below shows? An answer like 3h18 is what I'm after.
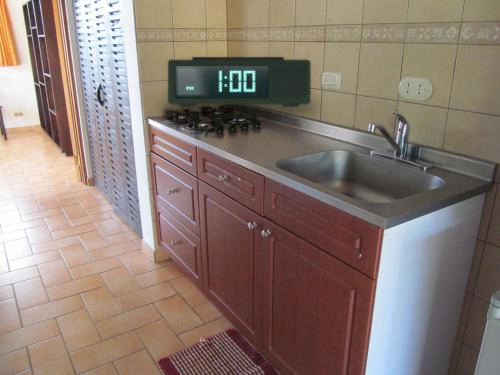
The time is 1h00
